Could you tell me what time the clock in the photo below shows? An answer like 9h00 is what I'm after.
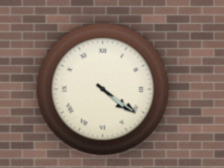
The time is 4h21
